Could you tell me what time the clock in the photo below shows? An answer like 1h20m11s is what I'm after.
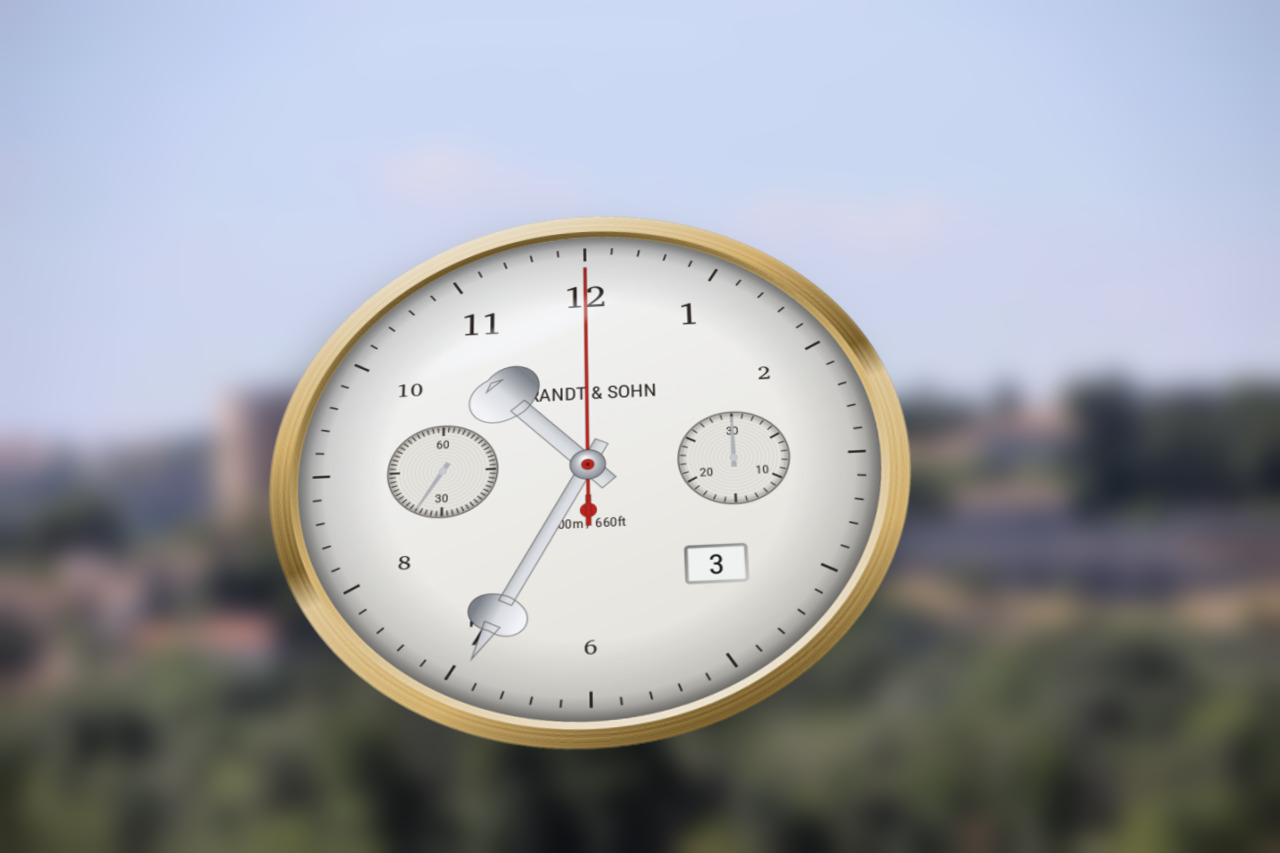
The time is 10h34m35s
